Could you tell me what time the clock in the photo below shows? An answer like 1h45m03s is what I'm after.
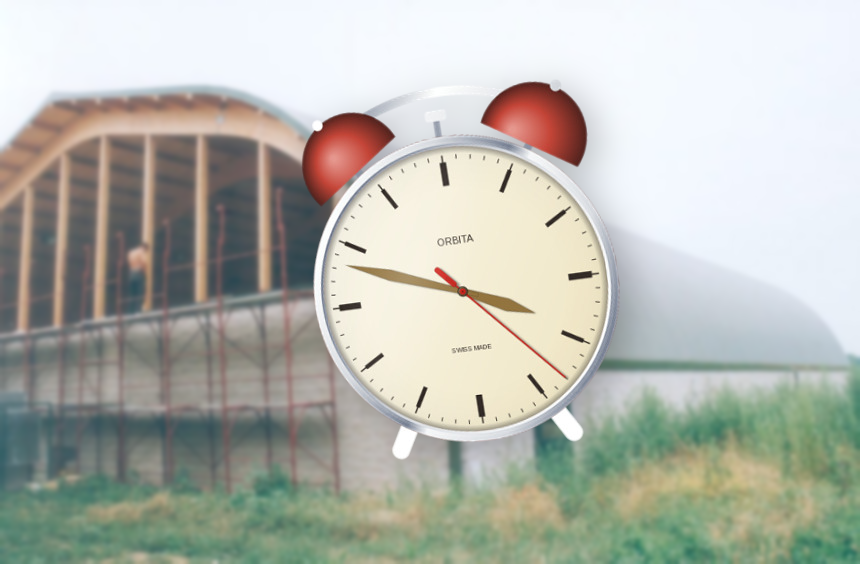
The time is 3h48m23s
